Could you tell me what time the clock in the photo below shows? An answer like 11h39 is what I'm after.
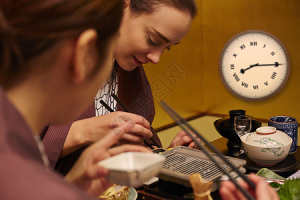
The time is 8h15
